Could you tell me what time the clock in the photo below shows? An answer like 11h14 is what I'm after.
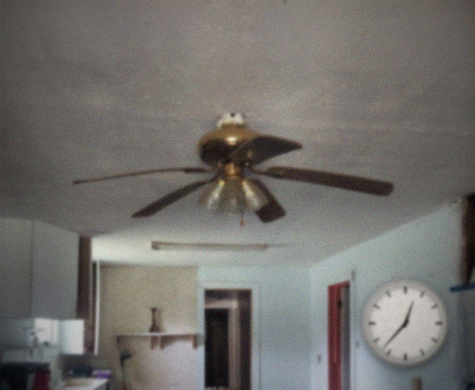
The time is 12h37
